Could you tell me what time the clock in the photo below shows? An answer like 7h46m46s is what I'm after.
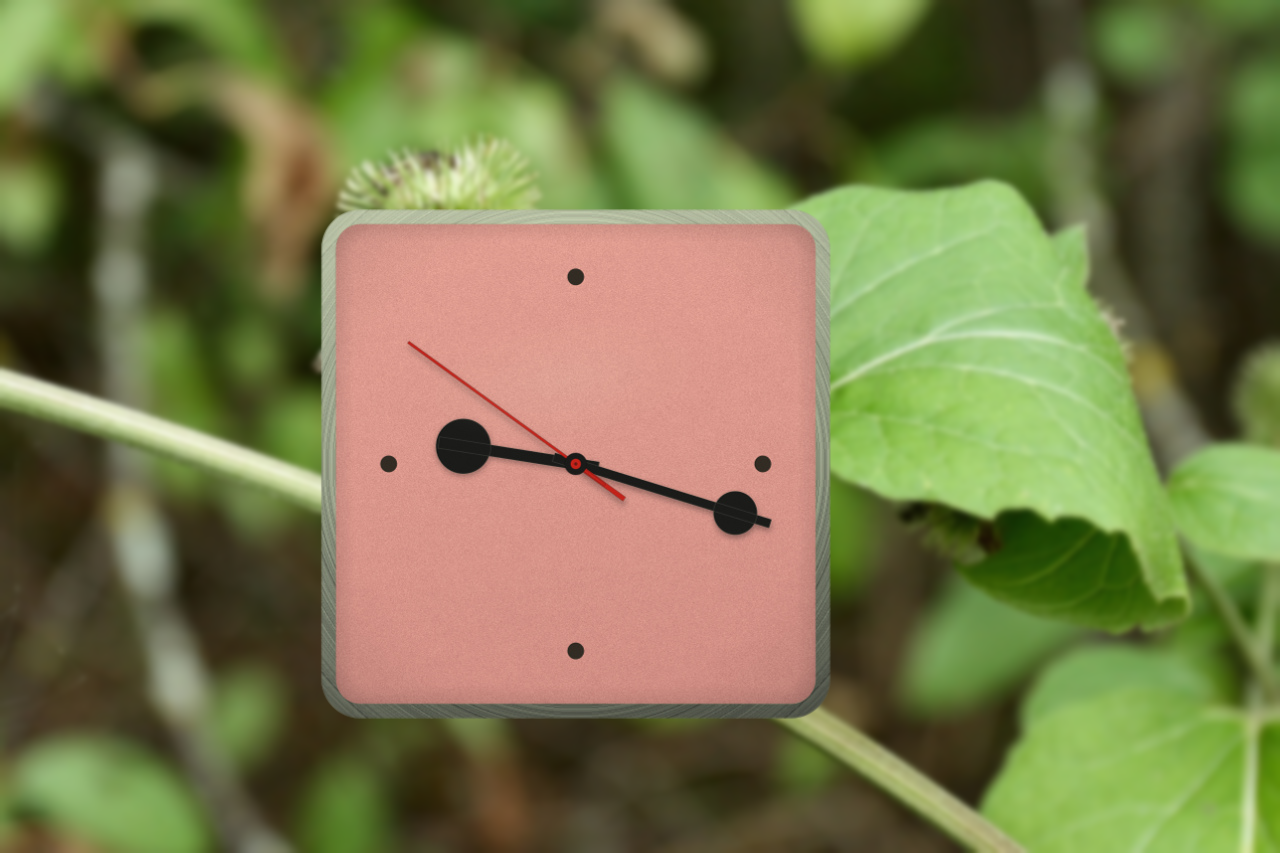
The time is 9h17m51s
